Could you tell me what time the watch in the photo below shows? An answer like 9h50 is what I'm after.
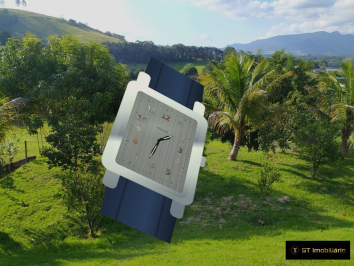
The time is 1h32
